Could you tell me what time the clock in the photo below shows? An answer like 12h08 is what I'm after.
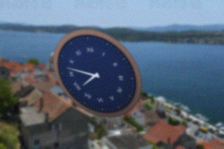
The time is 7h47
